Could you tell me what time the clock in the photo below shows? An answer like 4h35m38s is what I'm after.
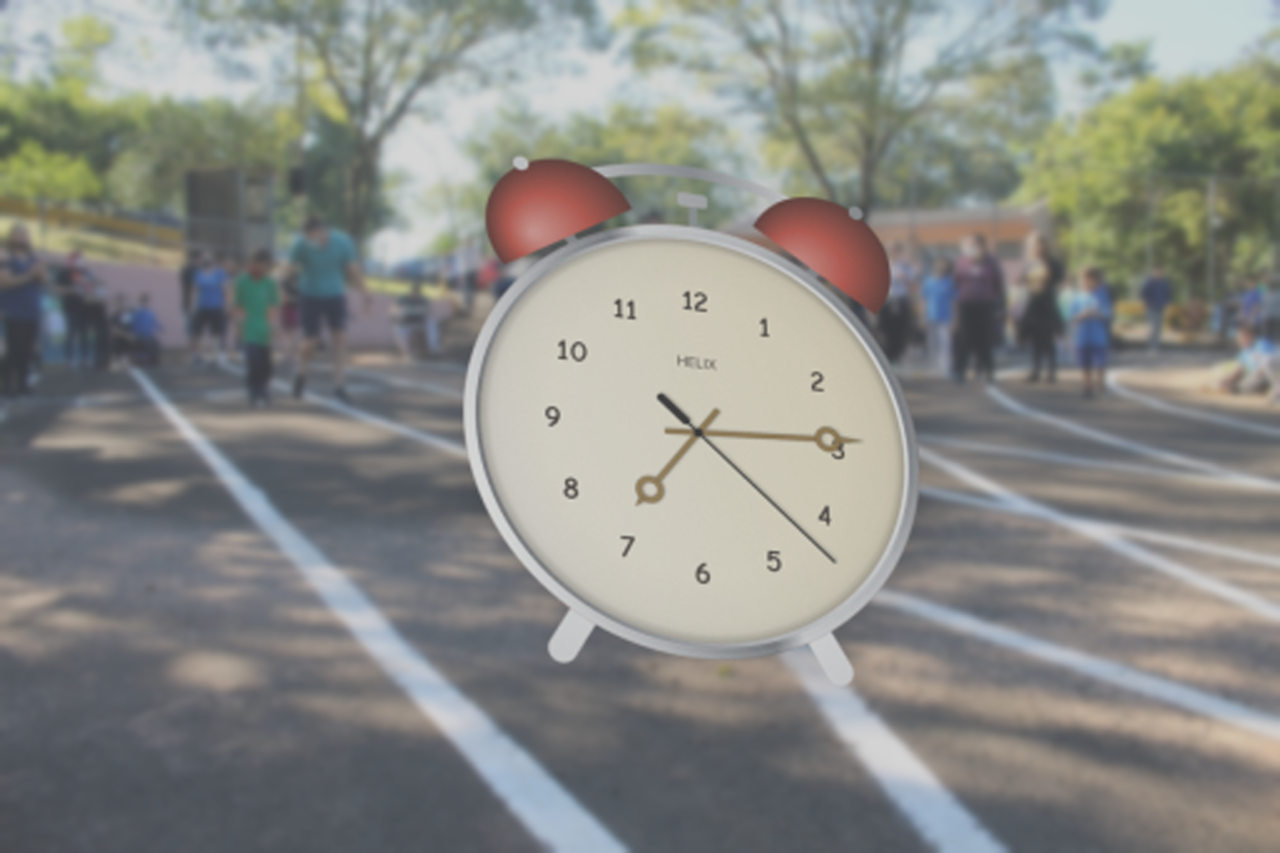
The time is 7h14m22s
